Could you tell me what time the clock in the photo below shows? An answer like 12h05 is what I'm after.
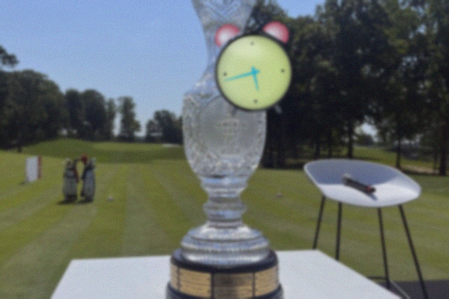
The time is 5h43
